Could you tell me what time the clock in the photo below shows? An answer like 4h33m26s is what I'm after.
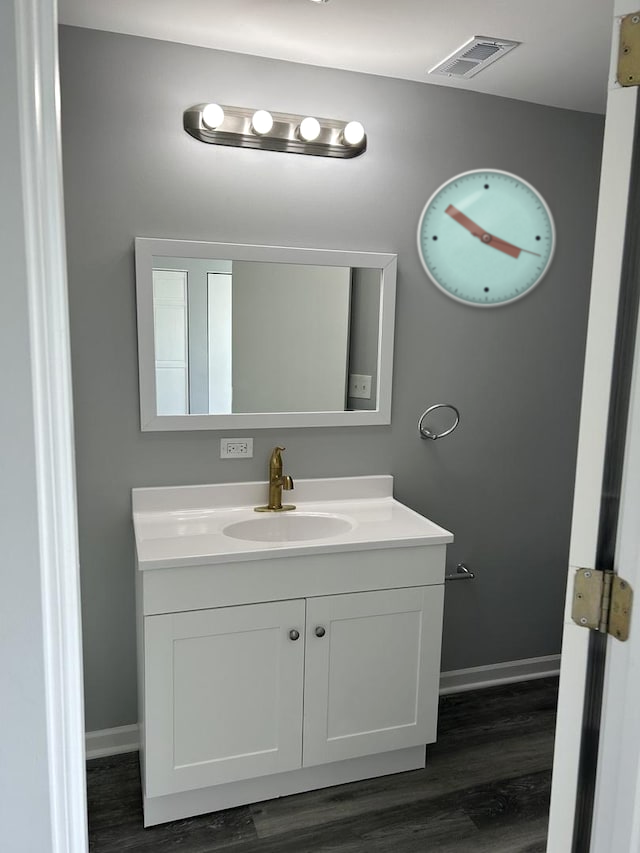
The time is 3h51m18s
